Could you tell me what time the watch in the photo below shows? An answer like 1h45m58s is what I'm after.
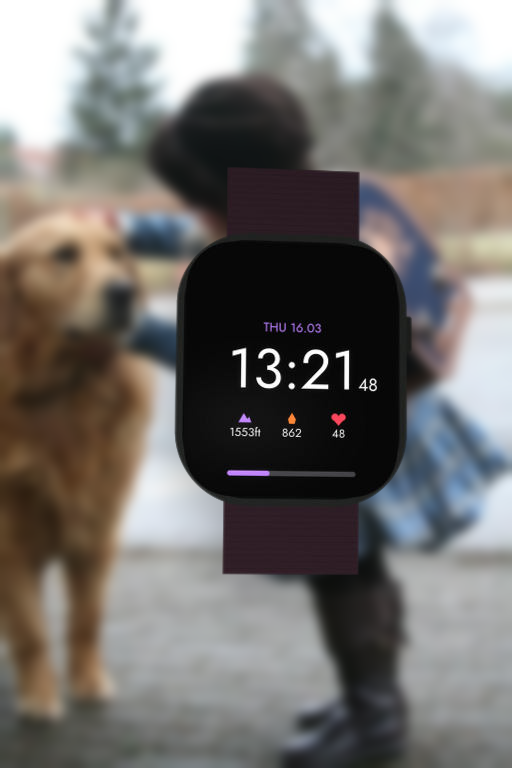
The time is 13h21m48s
